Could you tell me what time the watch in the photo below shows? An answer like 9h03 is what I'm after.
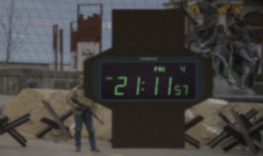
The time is 21h11
